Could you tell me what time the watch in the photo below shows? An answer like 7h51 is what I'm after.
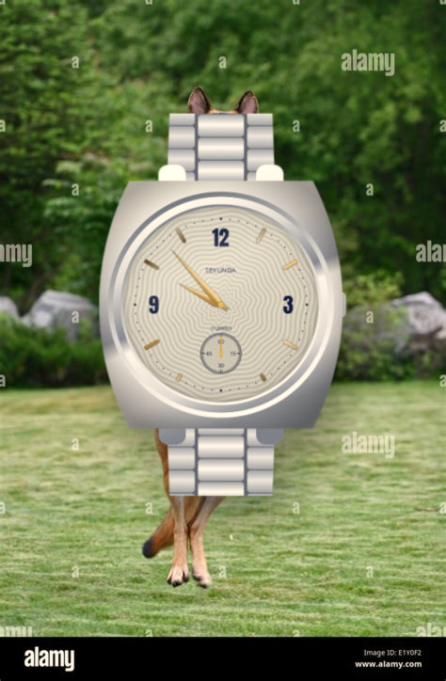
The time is 9h53
